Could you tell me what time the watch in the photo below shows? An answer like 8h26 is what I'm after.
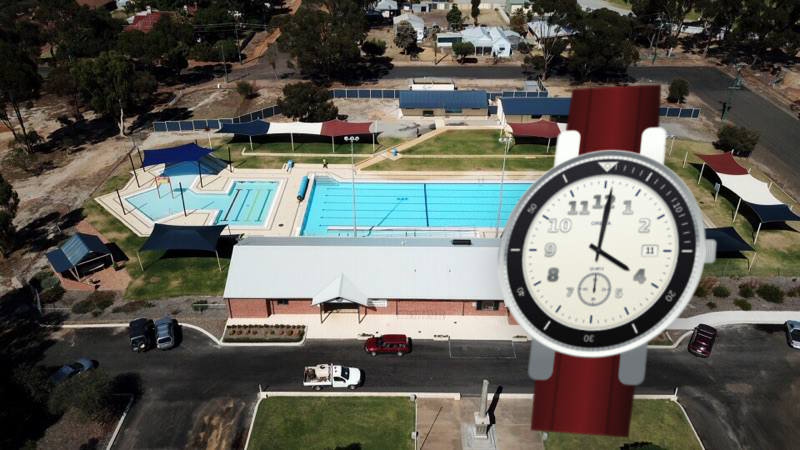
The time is 4h01
